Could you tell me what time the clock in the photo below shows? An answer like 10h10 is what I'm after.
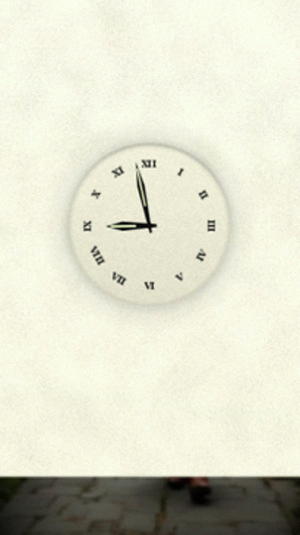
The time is 8h58
